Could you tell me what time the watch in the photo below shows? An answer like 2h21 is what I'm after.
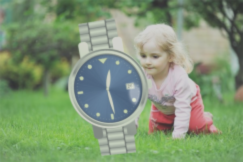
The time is 12h29
